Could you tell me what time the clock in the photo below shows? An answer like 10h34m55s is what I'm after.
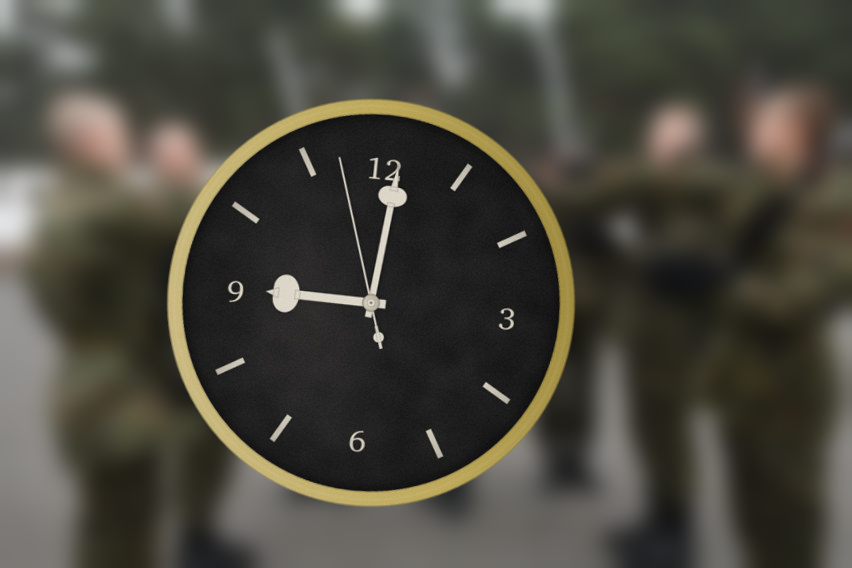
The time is 9h00m57s
